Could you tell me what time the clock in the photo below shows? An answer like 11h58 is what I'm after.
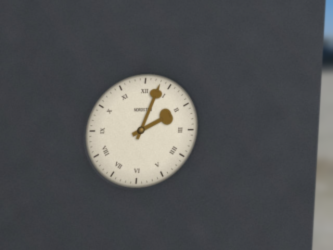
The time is 2h03
